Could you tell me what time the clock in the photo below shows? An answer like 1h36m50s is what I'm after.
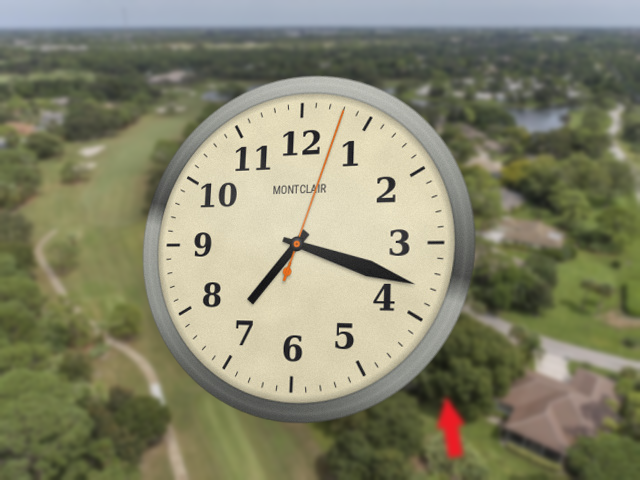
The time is 7h18m03s
